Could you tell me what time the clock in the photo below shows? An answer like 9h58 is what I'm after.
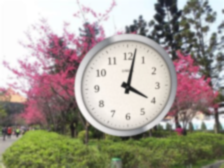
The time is 4h02
